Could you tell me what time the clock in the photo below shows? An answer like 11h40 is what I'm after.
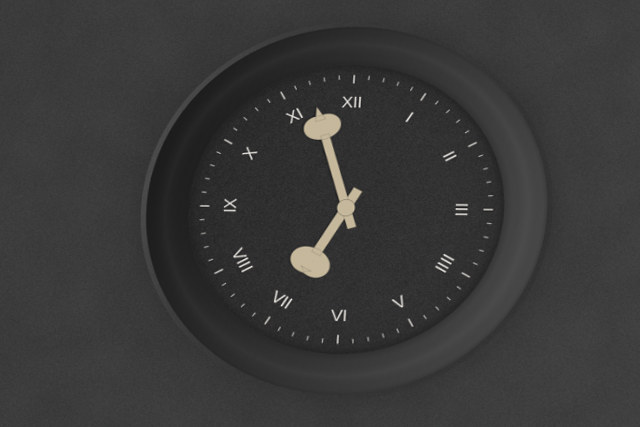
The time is 6h57
